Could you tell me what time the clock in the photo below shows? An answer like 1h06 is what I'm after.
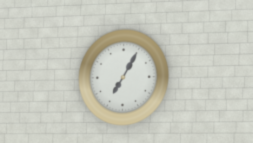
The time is 7h05
